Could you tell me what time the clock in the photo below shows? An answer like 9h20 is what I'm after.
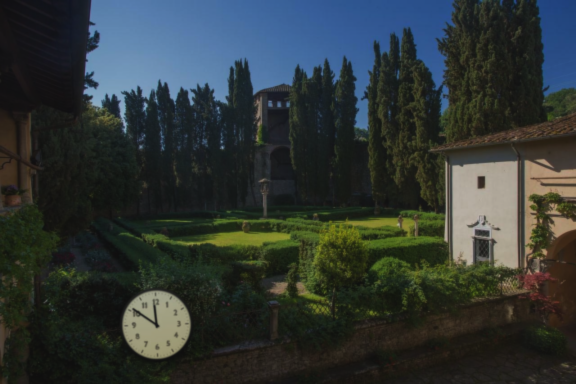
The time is 11h51
